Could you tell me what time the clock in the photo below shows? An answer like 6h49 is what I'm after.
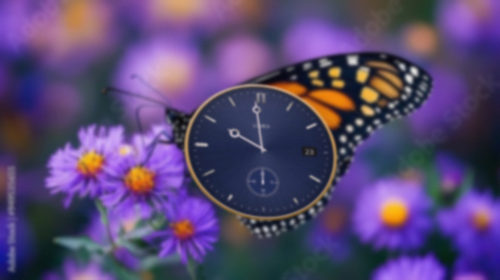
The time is 9h59
